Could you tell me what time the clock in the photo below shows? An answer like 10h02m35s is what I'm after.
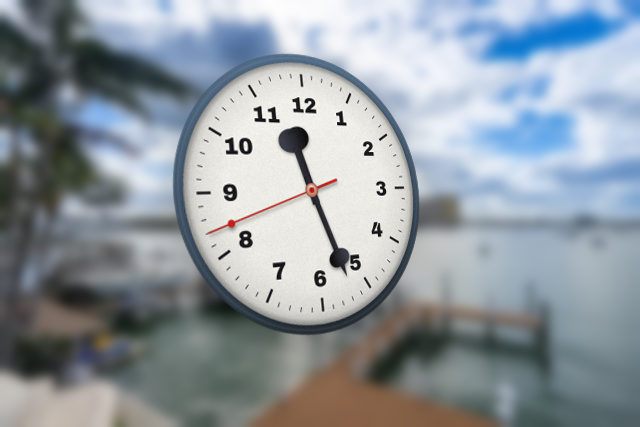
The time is 11h26m42s
